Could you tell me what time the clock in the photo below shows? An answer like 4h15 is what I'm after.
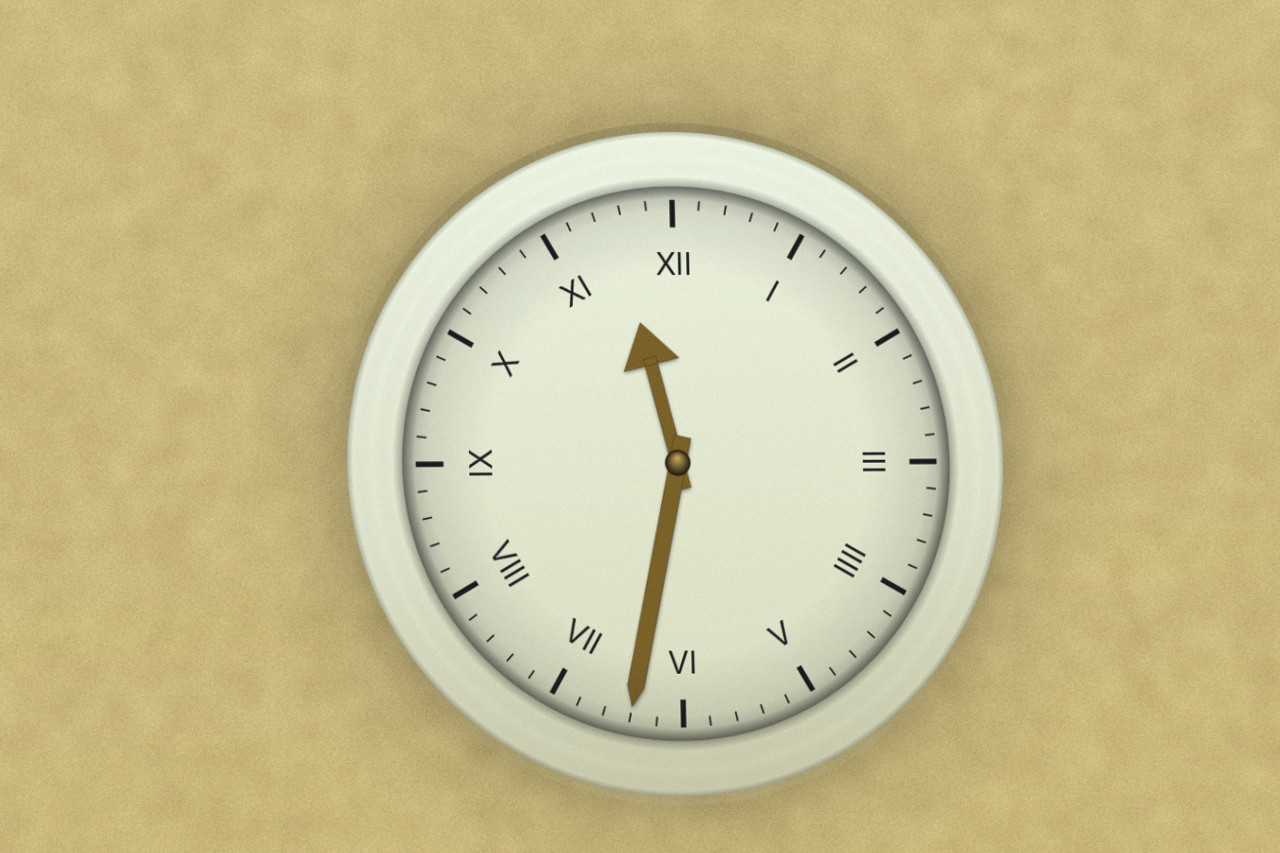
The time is 11h32
